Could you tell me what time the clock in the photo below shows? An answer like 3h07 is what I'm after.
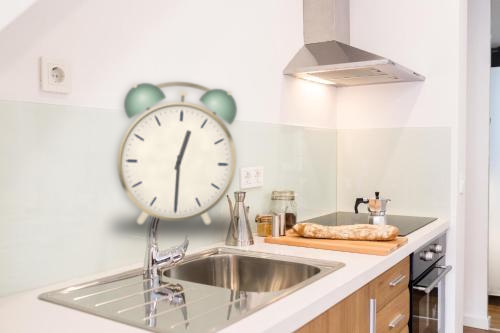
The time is 12h30
